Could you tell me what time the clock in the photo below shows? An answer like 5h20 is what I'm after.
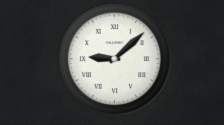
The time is 9h08
